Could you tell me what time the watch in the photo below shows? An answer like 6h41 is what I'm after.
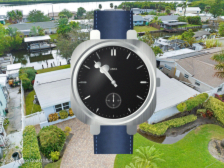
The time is 10h53
